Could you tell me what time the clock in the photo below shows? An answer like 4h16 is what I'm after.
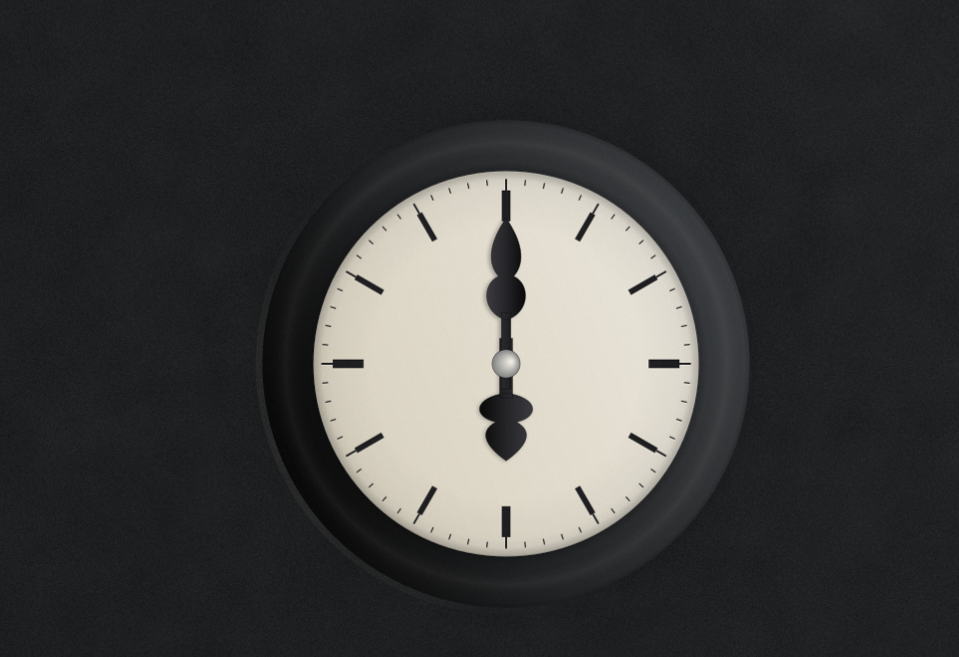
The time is 6h00
